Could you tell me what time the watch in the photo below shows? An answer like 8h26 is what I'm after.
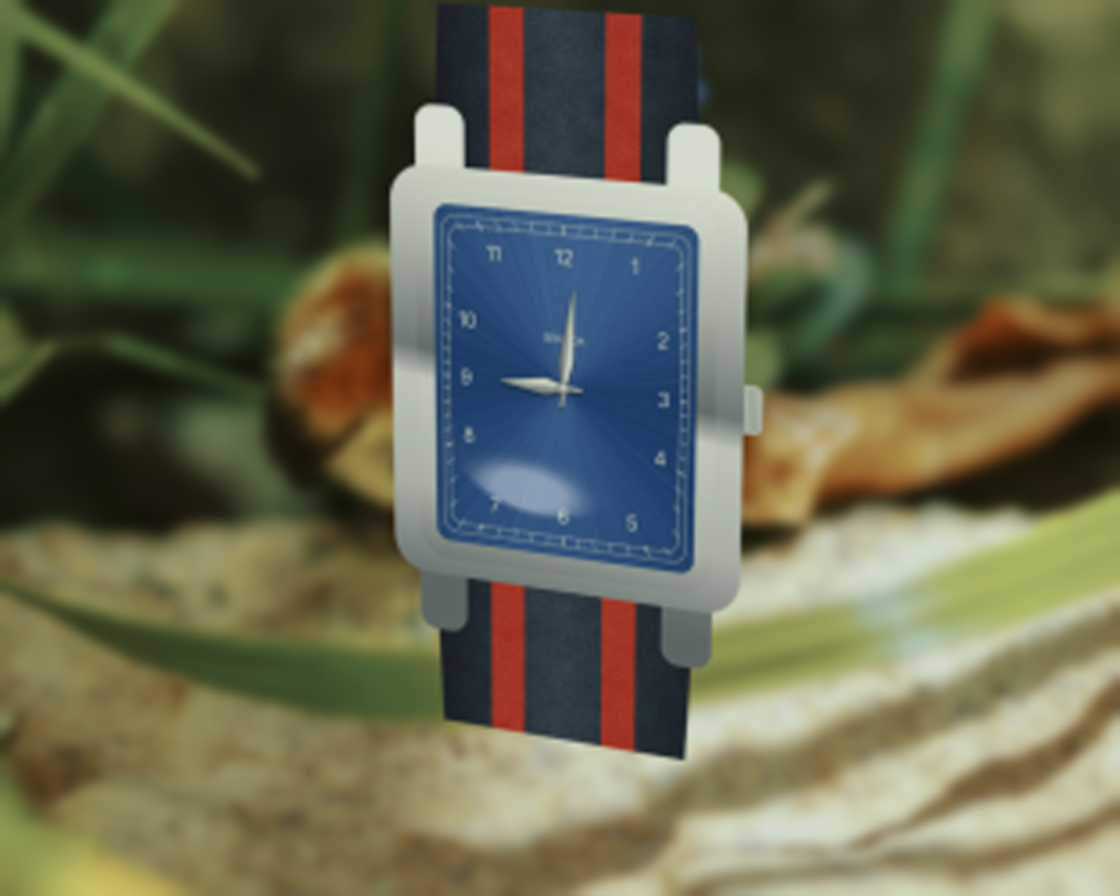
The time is 9h01
